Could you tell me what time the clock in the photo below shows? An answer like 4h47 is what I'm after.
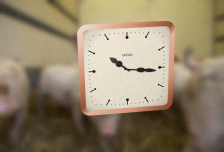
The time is 10h16
